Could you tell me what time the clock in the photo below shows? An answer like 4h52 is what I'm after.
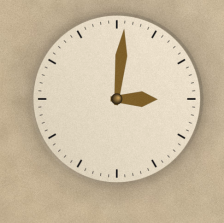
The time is 3h01
